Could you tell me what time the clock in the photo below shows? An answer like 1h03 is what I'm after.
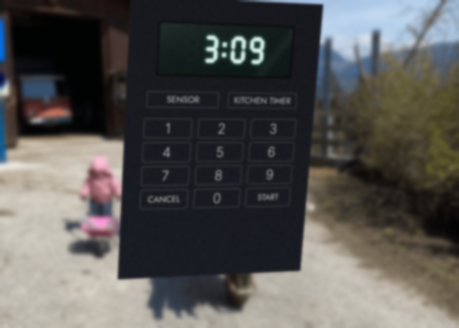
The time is 3h09
